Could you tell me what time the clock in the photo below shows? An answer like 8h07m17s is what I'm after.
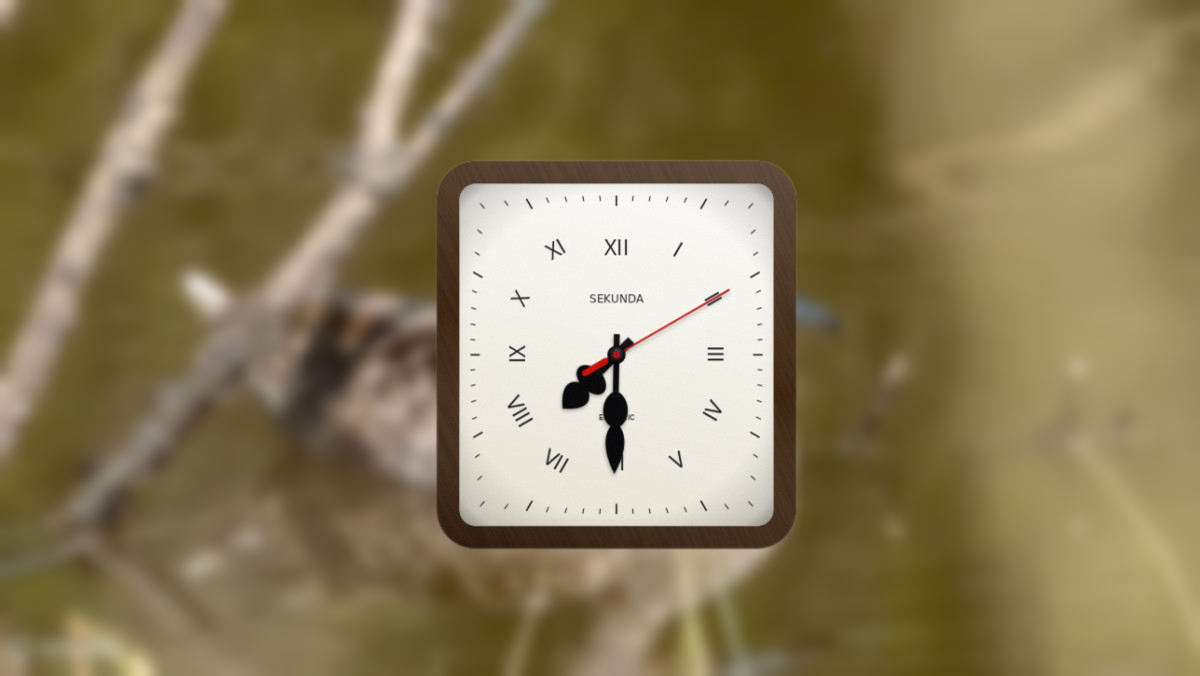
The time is 7h30m10s
